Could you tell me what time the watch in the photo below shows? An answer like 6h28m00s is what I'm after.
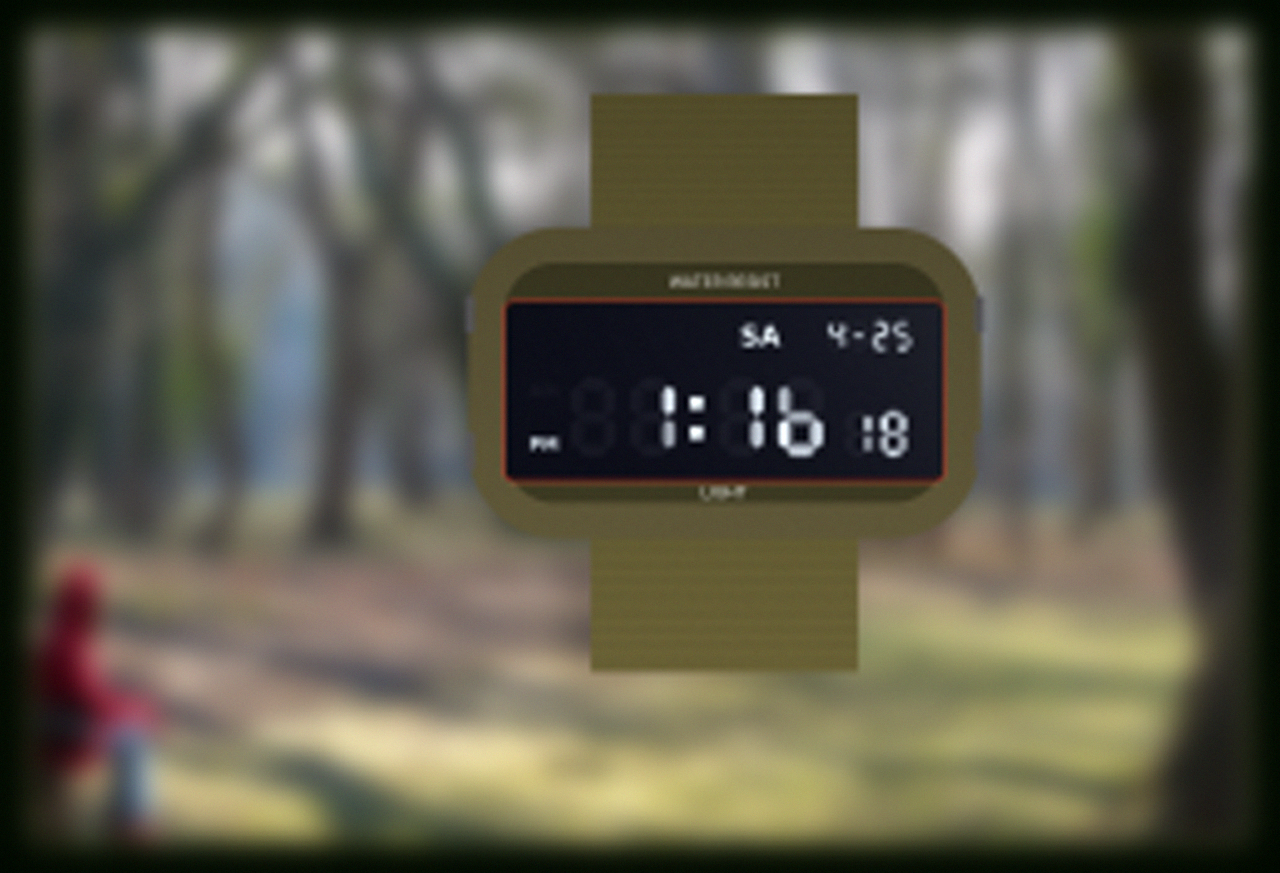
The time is 1h16m18s
